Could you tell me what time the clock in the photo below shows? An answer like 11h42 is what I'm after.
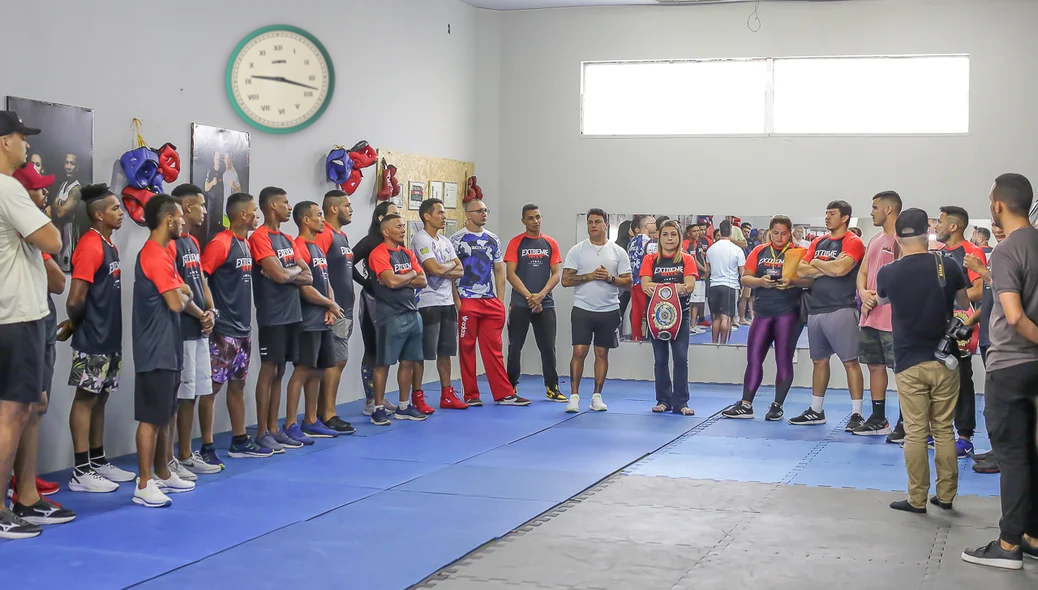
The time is 9h18
